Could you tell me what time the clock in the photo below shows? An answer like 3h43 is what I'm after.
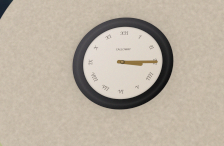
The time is 3h15
